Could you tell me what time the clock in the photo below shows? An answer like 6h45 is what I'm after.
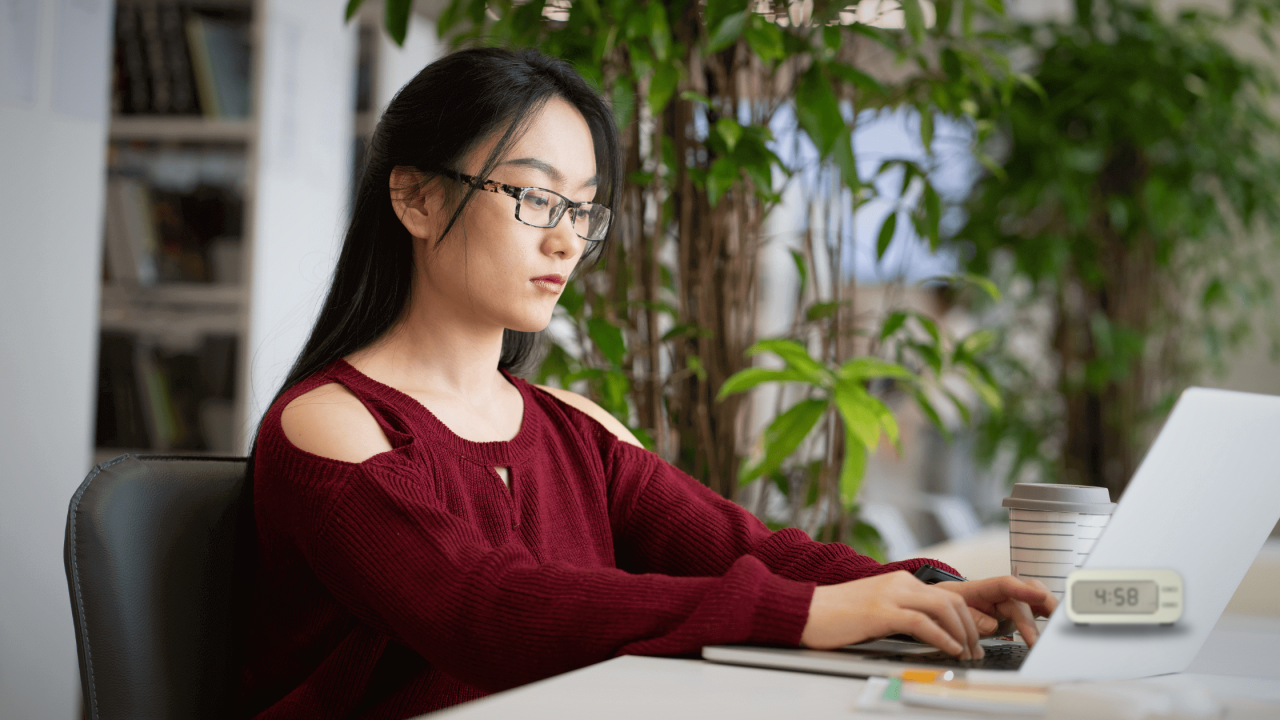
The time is 4h58
